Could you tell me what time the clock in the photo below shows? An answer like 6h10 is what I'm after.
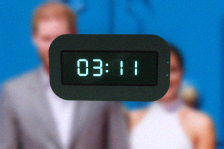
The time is 3h11
